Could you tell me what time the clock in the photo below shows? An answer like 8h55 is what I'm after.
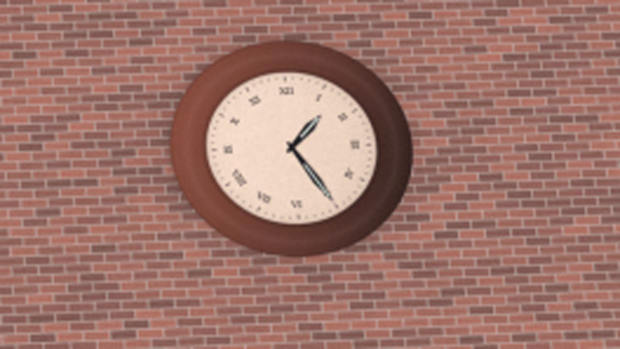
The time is 1h25
